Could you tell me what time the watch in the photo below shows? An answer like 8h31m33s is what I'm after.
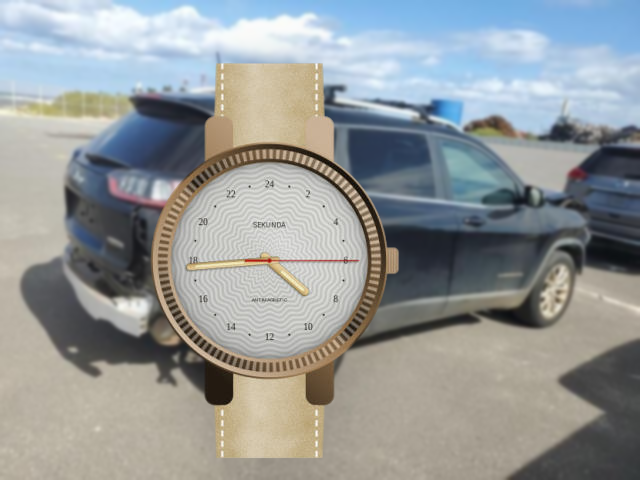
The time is 8h44m15s
